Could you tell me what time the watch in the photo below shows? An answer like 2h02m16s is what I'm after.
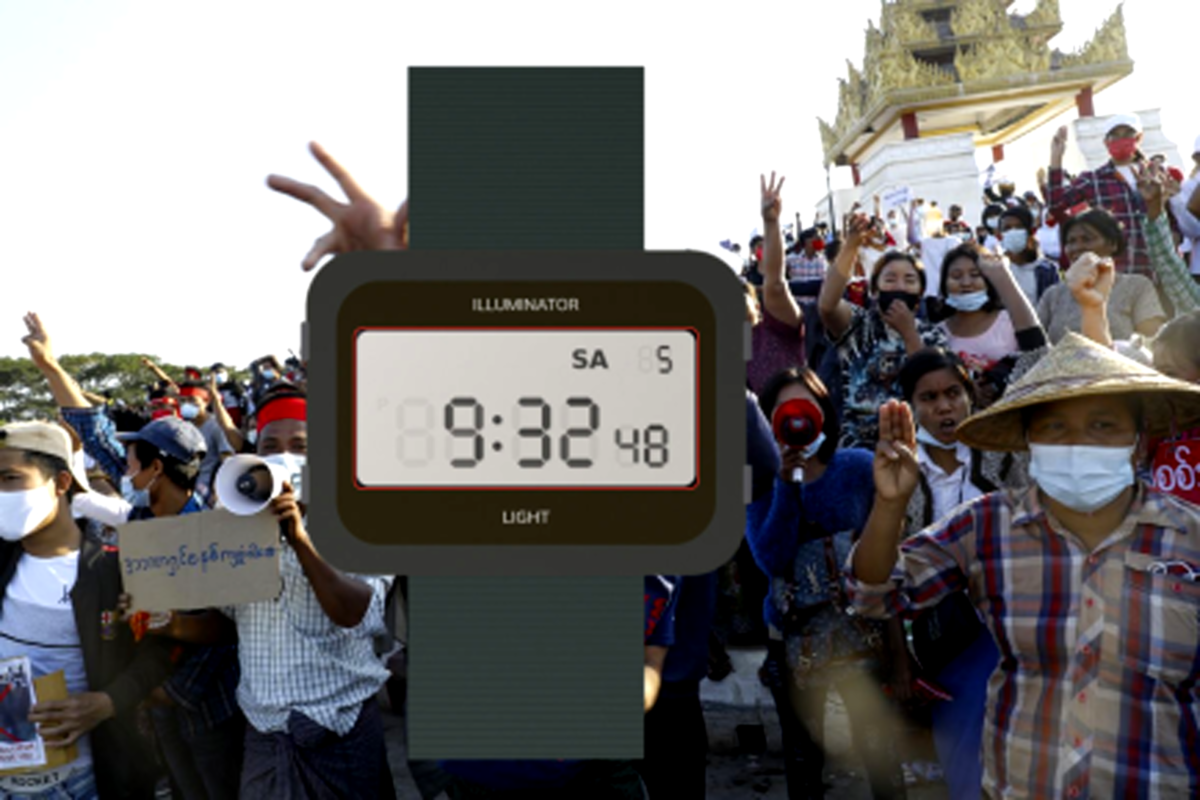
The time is 9h32m48s
